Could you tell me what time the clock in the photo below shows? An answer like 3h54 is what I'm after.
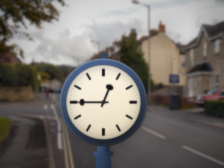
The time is 12h45
